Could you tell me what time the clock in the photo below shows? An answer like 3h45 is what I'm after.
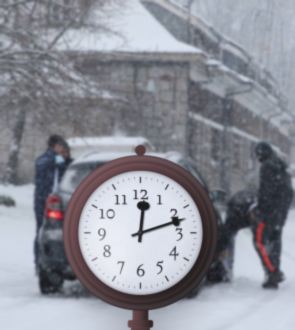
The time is 12h12
